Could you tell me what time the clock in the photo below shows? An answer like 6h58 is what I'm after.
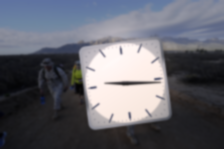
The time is 9h16
